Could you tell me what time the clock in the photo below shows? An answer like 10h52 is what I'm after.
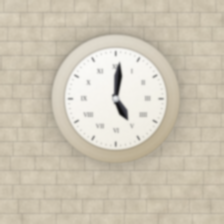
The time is 5h01
